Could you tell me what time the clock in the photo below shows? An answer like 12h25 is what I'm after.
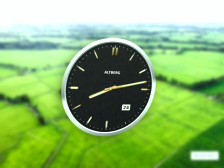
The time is 8h13
